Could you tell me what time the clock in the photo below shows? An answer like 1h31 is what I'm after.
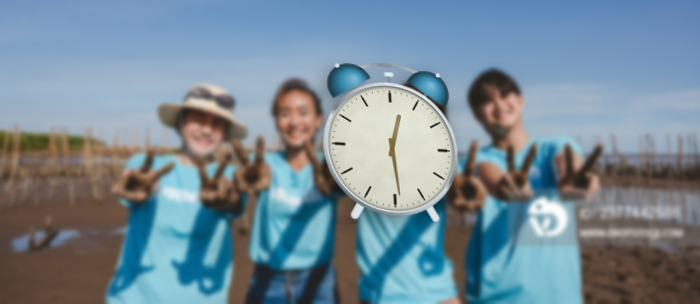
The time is 12h29
